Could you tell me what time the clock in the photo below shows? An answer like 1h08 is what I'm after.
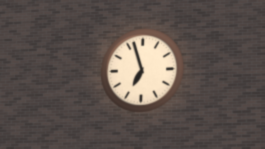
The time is 6h57
